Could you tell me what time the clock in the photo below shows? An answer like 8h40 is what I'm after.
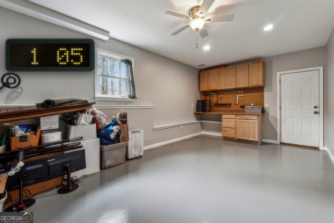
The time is 1h05
